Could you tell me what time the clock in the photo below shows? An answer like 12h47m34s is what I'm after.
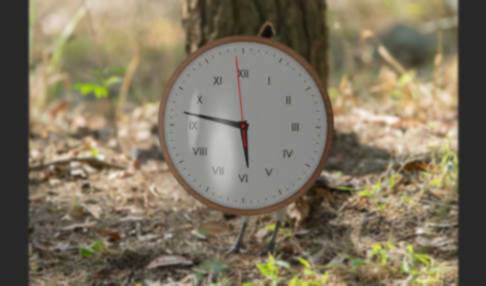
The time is 5h46m59s
